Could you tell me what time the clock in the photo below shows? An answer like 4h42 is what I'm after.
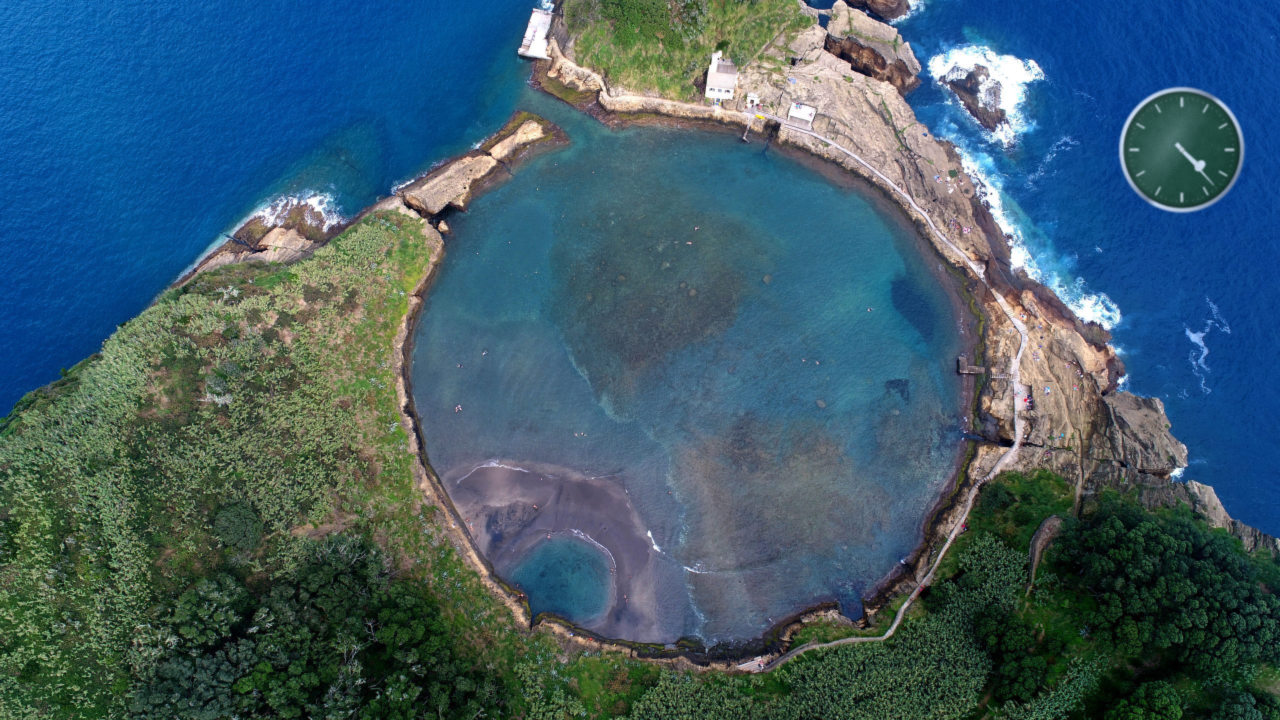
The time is 4h23
